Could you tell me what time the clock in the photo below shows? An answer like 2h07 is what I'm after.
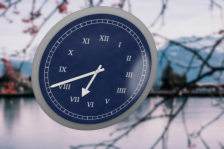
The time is 6h41
